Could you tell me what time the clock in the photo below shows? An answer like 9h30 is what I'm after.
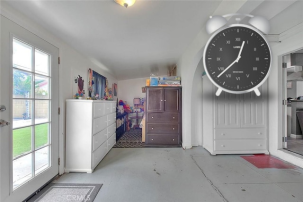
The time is 12h38
